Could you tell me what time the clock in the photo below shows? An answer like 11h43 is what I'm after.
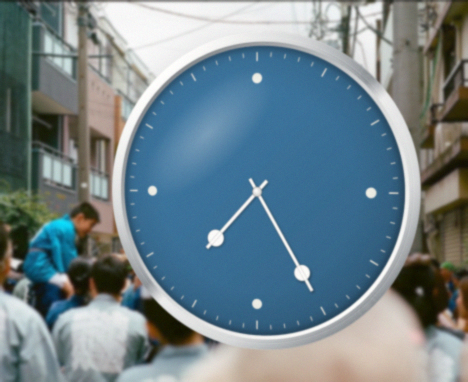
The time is 7h25
